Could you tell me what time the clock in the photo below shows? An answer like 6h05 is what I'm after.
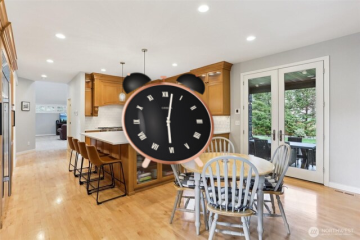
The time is 6h02
